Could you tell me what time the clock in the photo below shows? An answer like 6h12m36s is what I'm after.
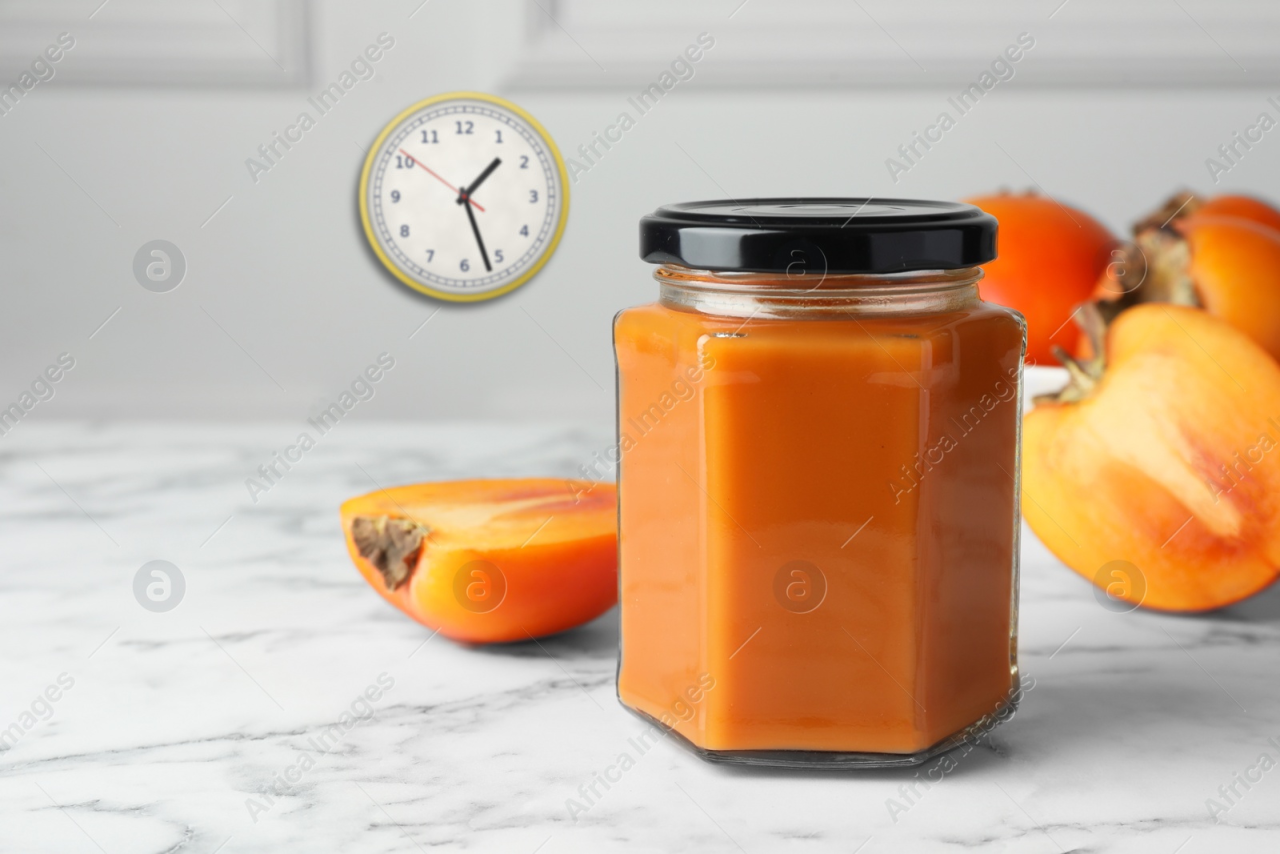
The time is 1h26m51s
